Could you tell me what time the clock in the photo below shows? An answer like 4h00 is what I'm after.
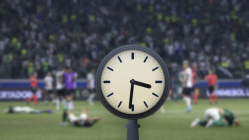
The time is 3h31
